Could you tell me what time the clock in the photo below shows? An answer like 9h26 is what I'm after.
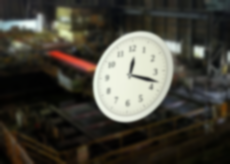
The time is 12h18
